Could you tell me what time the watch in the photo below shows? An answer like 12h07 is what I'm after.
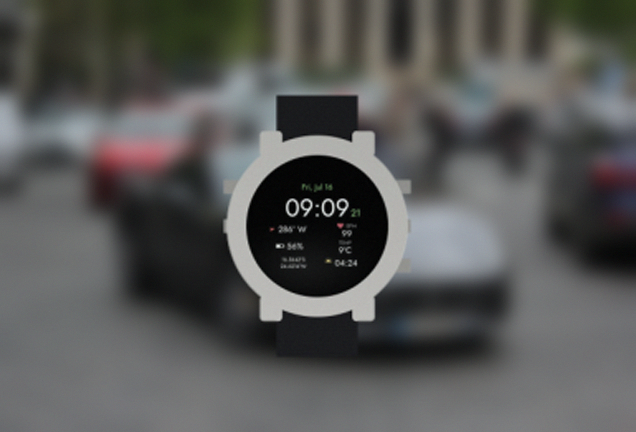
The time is 9h09
